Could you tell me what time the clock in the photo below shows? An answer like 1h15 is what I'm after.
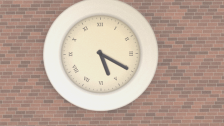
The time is 5h20
